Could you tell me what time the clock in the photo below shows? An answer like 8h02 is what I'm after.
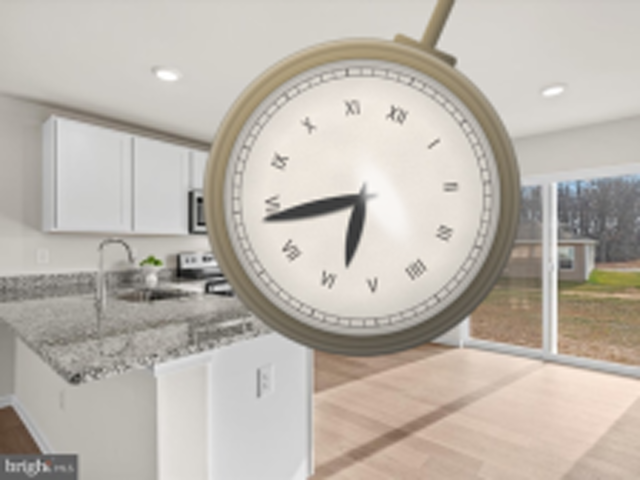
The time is 5h39
